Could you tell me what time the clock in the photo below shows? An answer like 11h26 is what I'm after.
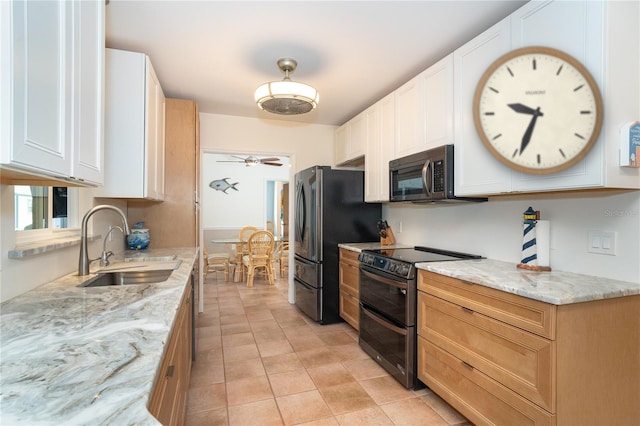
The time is 9h34
